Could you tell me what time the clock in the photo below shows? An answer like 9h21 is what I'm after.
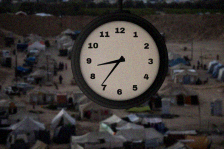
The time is 8h36
